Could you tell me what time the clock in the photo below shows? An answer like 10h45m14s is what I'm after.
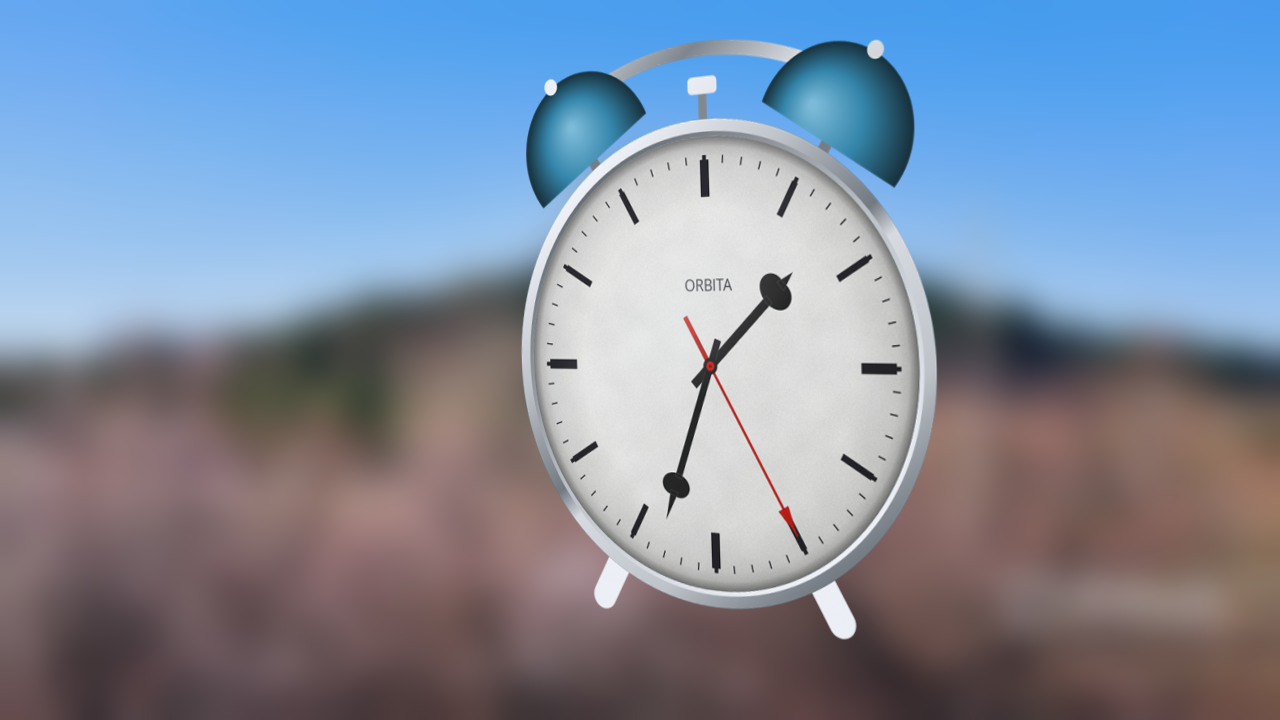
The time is 1h33m25s
